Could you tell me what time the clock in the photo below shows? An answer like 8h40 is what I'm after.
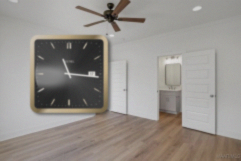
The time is 11h16
